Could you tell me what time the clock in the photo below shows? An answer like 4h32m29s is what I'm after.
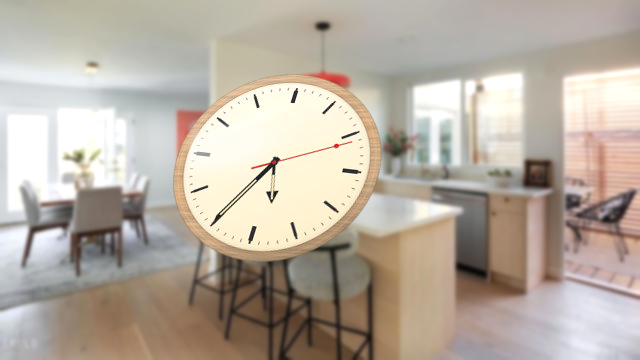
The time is 5h35m11s
